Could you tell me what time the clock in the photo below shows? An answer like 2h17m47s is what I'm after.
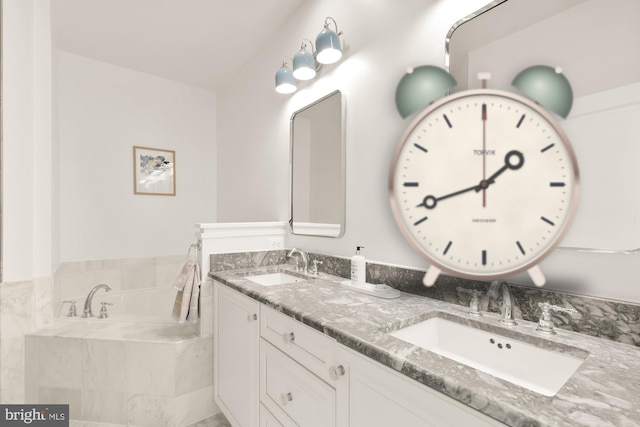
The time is 1h42m00s
